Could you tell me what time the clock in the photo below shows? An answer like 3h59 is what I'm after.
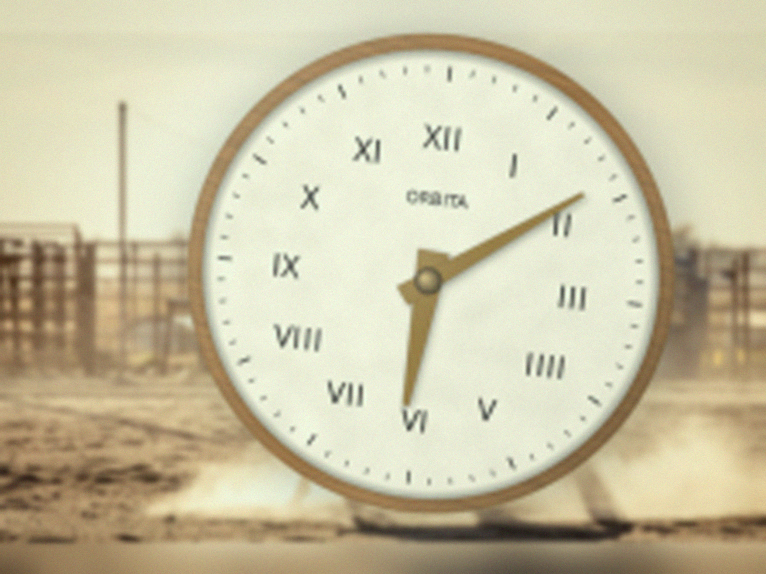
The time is 6h09
